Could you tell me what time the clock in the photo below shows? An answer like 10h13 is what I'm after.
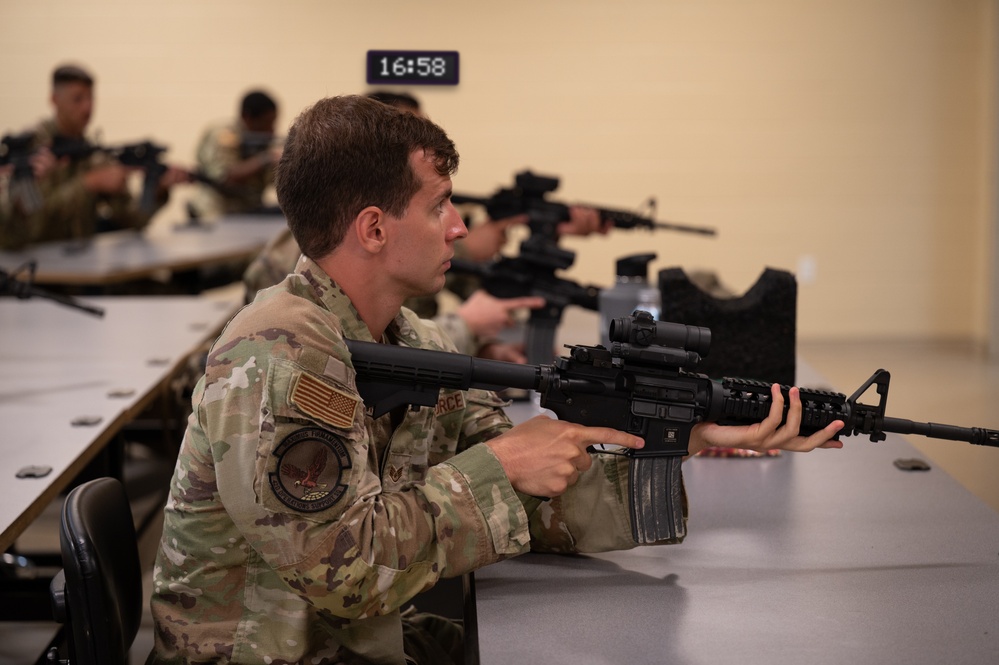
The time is 16h58
